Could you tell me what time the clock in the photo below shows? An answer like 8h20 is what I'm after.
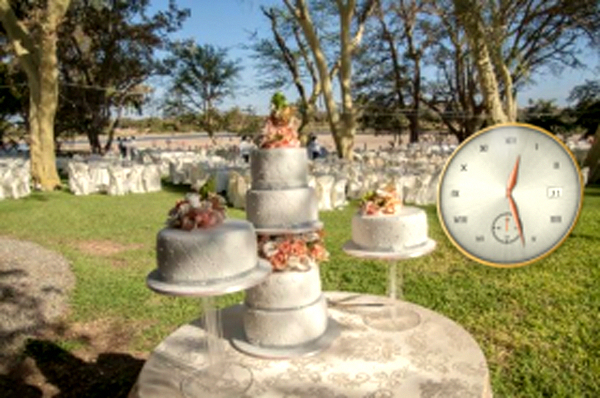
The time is 12h27
